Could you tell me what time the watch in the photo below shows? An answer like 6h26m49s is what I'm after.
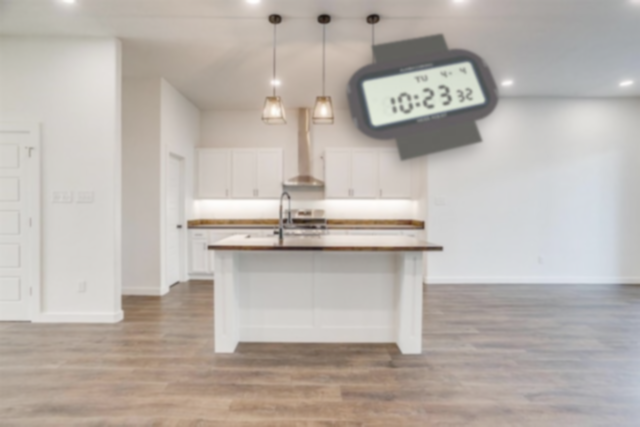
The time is 10h23m32s
